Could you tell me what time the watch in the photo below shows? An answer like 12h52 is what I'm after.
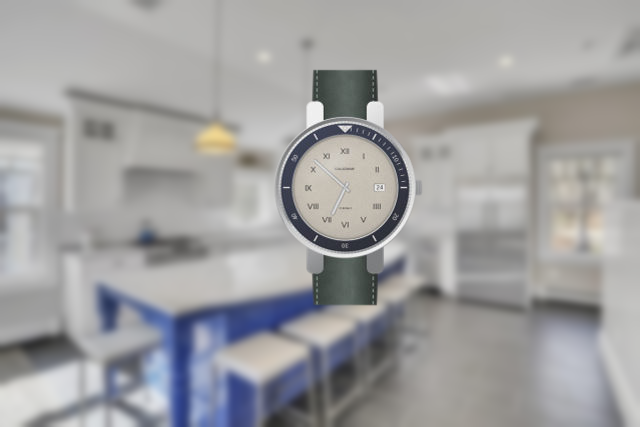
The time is 6h52
